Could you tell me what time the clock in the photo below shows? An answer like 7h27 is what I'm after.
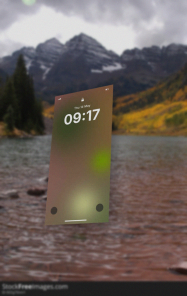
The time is 9h17
